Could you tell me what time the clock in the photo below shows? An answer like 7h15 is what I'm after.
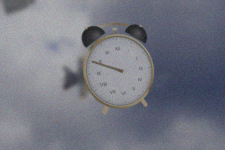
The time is 9h49
